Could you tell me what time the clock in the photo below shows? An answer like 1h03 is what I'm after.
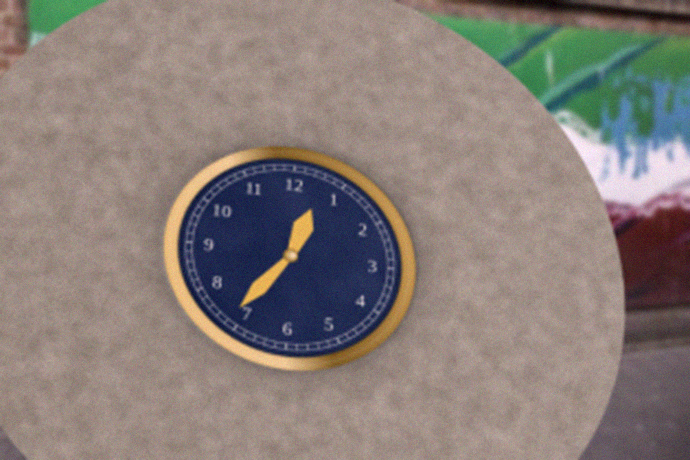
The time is 12h36
